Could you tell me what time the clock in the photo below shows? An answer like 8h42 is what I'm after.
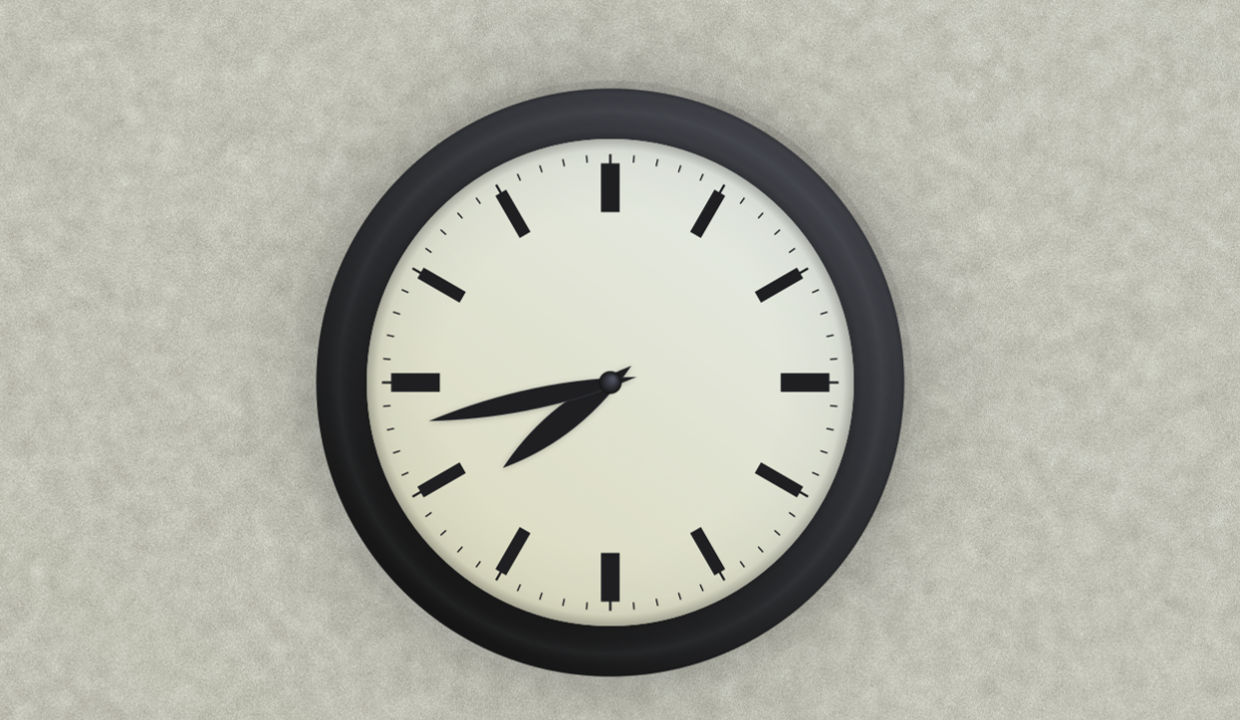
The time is 7h43
